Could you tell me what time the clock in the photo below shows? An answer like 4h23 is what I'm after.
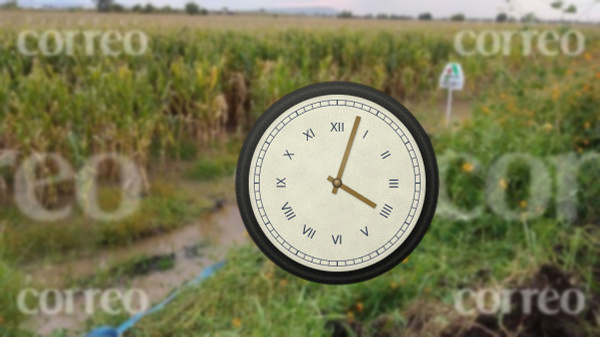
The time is 4h03
